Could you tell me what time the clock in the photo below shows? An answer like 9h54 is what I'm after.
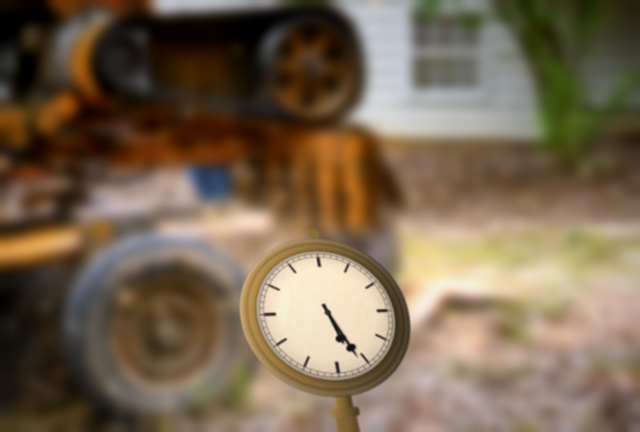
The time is 5h26
